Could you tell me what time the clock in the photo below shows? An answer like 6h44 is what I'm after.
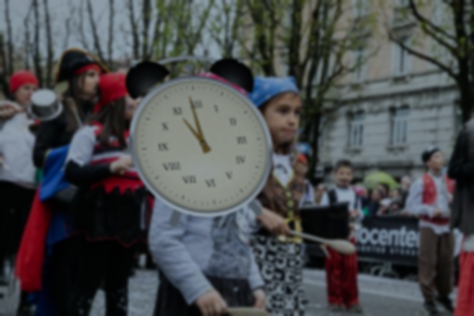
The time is 10h59
